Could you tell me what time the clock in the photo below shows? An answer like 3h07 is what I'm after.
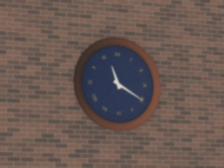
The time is 11h20
